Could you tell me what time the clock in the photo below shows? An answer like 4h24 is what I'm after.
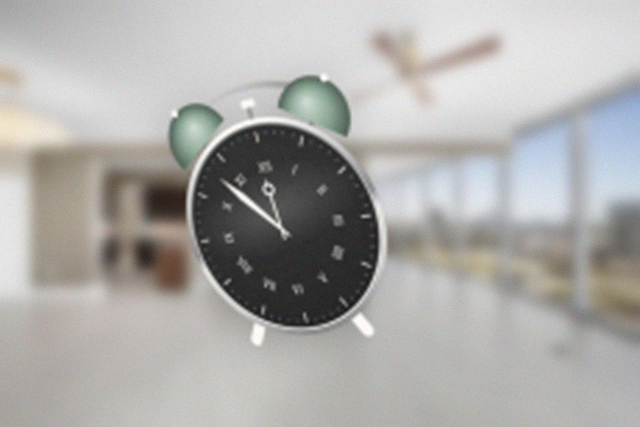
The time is 11h53
